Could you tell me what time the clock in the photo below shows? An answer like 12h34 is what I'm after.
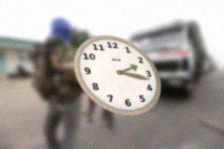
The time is 2h17
